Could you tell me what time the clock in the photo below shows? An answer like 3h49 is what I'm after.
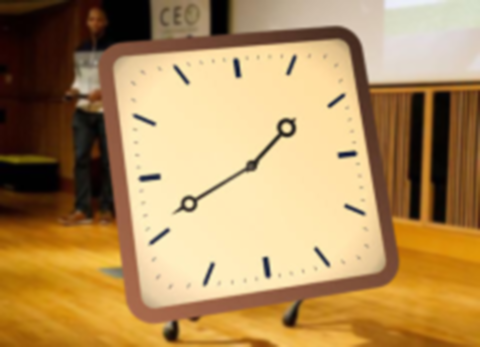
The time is 1h41
